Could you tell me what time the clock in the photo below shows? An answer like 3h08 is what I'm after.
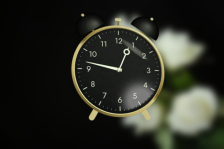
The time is 12h47
